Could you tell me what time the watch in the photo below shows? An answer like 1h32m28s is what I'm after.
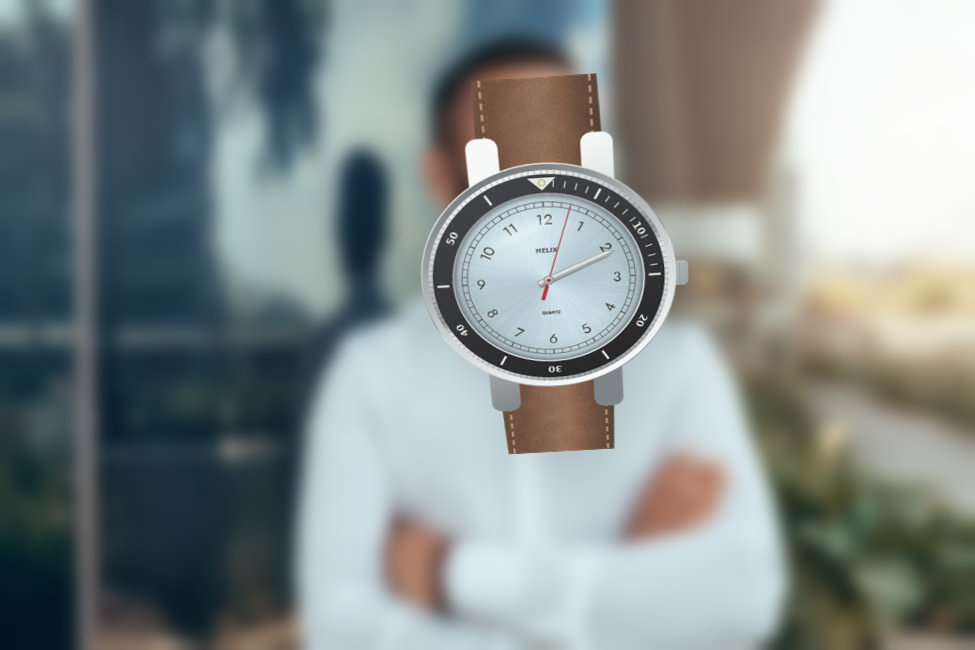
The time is 2h11m03s
